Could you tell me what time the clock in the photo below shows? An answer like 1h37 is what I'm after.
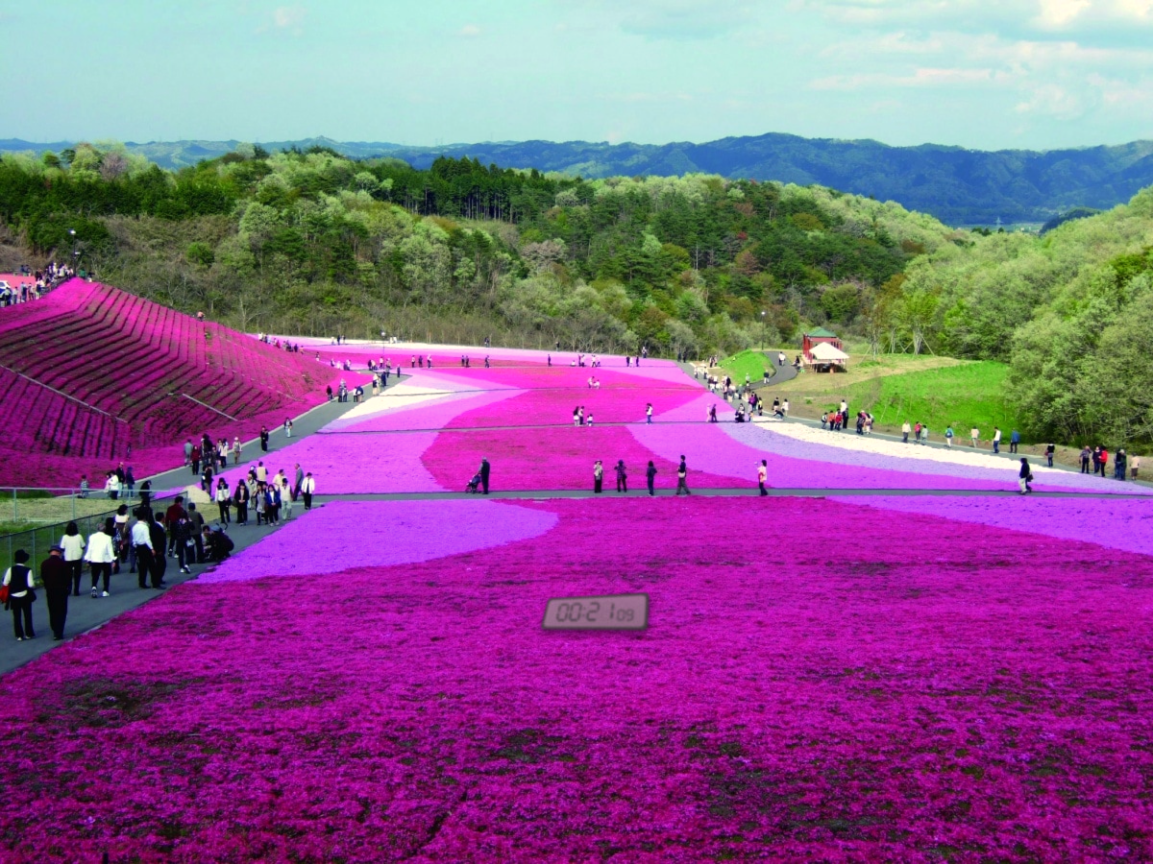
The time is 0h21
